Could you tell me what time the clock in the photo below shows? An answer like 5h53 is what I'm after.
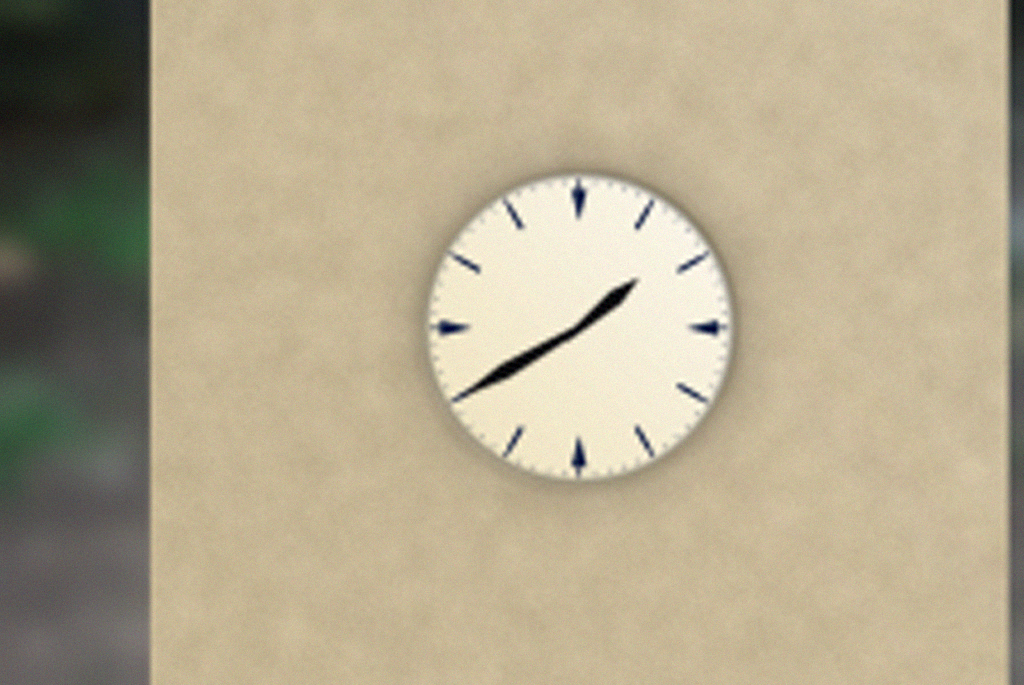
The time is 1h40
